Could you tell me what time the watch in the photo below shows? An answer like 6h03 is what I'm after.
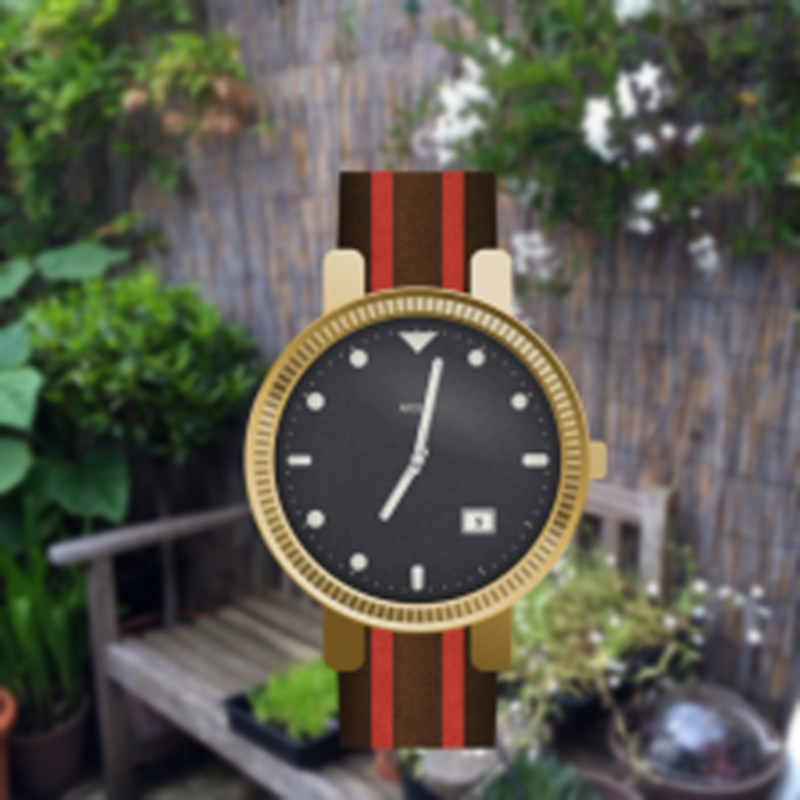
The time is 7h02
